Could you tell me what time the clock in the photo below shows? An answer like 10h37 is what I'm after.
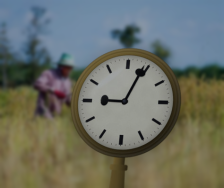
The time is 9h04
